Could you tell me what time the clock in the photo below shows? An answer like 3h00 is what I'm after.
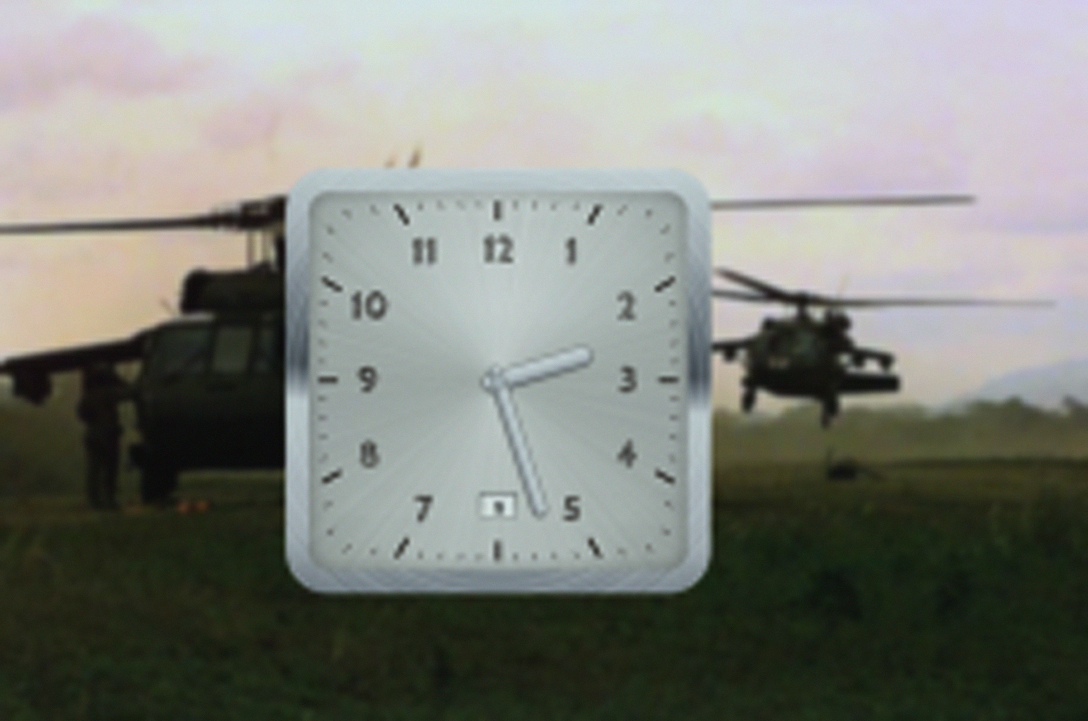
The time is 2h27
